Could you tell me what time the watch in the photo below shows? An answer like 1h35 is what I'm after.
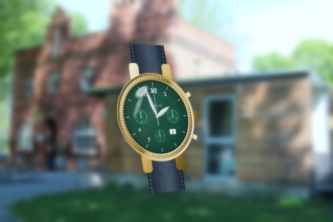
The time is 1h57
